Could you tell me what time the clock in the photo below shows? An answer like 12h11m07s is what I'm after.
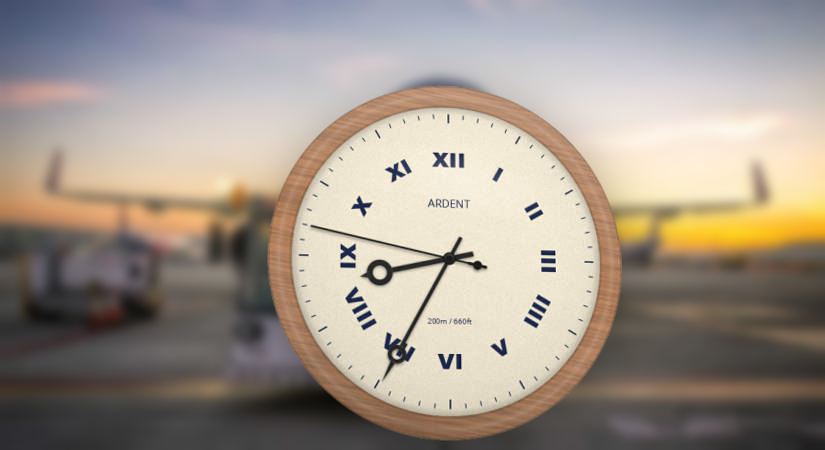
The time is 8h34m47s
